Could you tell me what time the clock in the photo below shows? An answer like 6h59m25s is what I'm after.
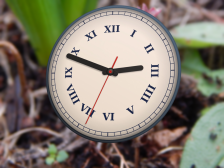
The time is 2h48m34s
